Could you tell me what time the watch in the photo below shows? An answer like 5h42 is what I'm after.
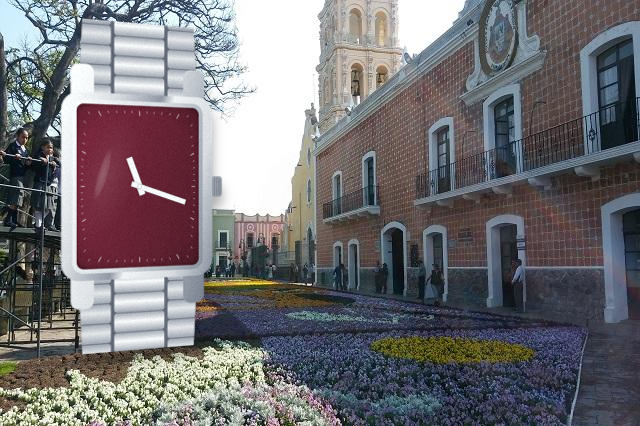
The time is 11h18
